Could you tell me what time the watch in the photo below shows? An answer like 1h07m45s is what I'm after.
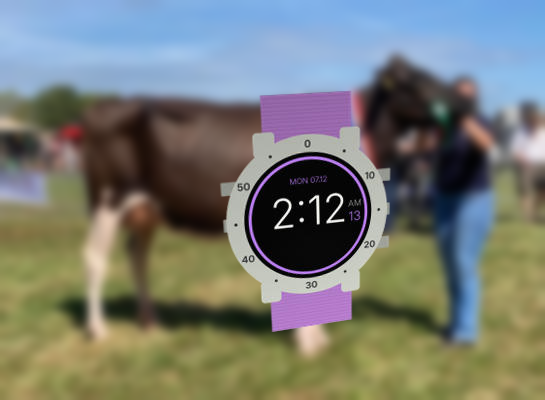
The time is 2h12m13s
